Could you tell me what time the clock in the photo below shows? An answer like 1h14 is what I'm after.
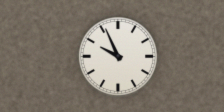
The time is 9h56
